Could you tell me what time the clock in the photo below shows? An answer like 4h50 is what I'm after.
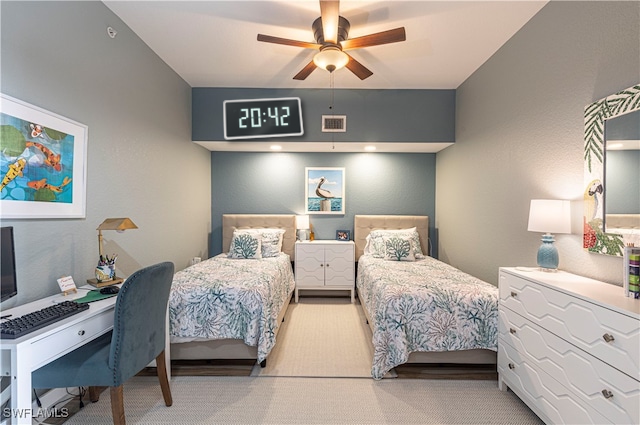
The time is 20h42
